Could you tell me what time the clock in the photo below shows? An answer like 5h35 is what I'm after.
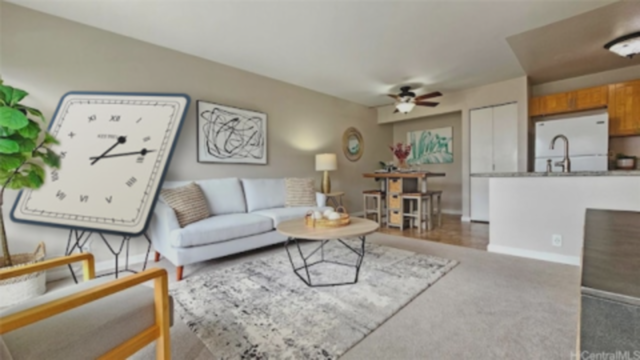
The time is 1h13
